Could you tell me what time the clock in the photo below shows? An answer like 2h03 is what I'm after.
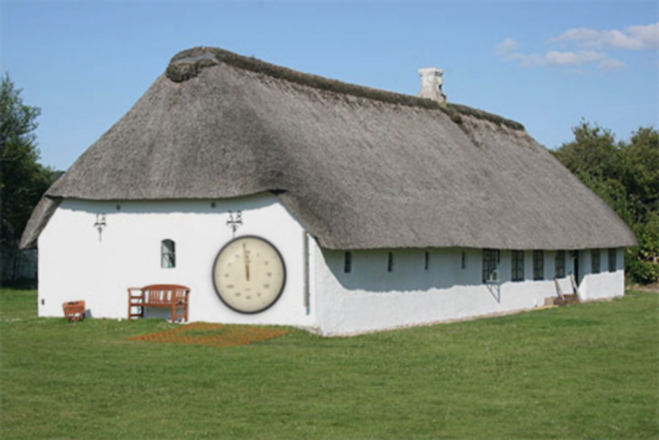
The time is 11h59
